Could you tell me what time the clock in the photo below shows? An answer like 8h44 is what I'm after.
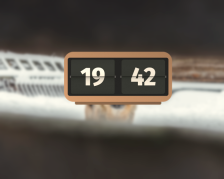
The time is 19h42
